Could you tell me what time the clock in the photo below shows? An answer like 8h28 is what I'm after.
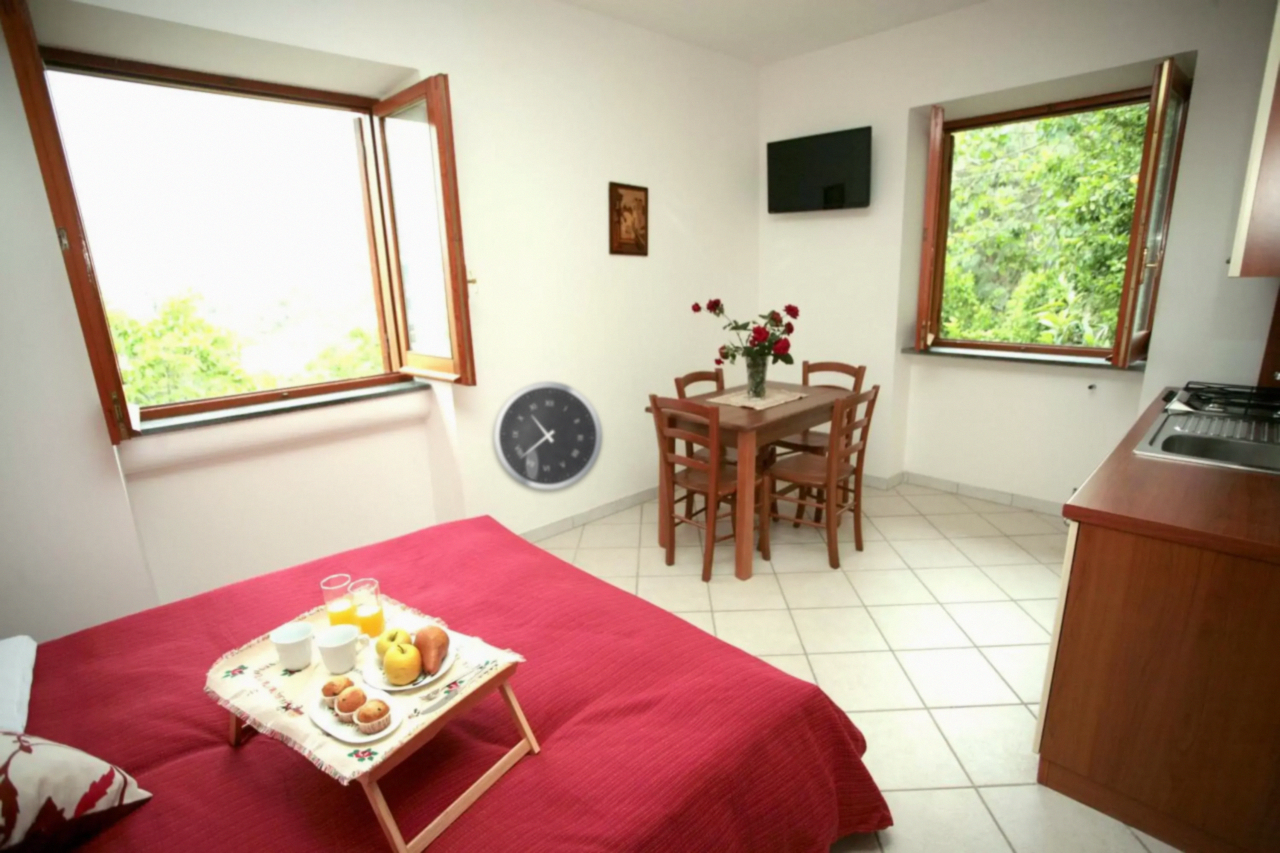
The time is 10h38
